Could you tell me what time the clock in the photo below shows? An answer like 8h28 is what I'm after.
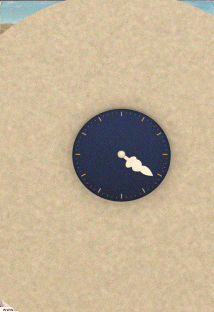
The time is 4h21
